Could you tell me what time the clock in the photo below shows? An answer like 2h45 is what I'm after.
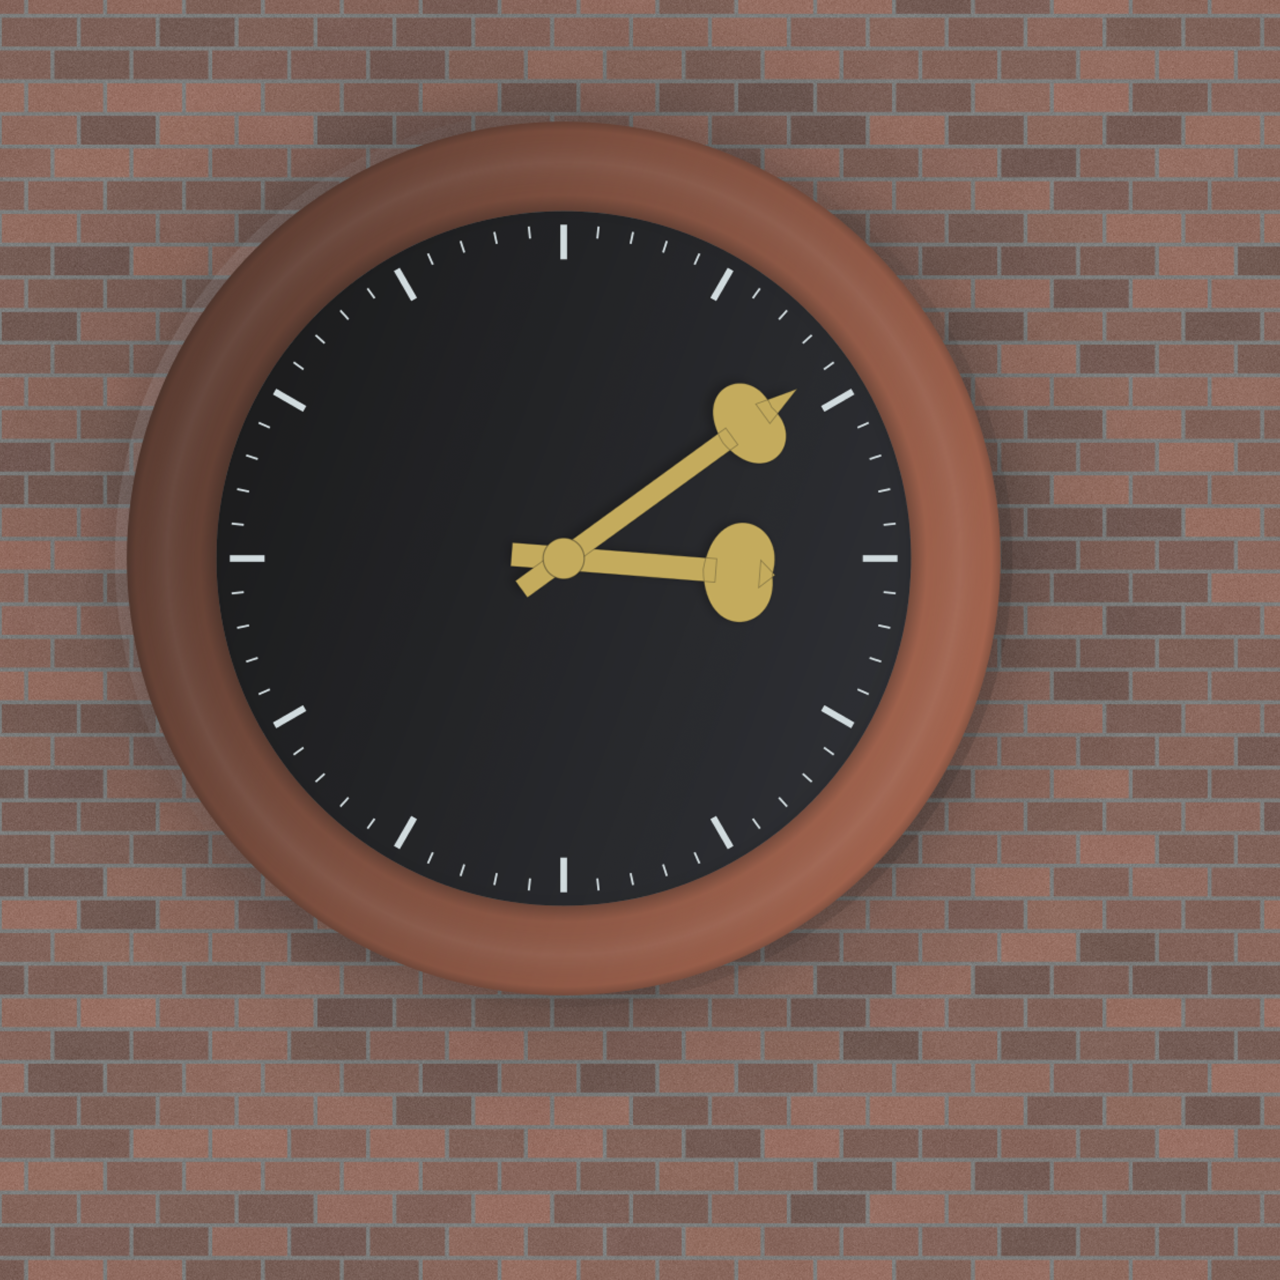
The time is 3h09
